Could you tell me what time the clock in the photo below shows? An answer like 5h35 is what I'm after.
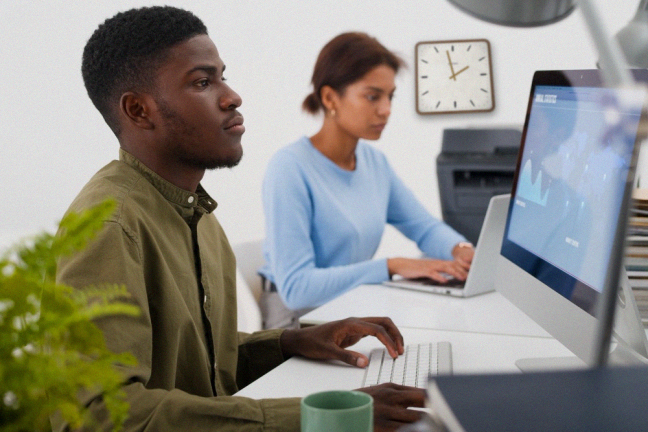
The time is 1h58
